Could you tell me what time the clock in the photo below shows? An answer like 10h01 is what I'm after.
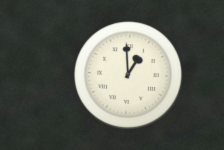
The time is 12h59
